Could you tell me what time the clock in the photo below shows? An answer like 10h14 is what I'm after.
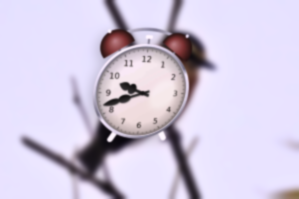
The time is 9h42
